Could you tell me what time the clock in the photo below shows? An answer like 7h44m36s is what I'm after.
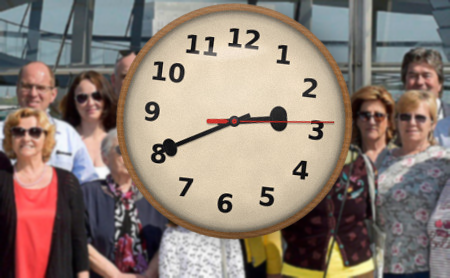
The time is 2h40m14s
